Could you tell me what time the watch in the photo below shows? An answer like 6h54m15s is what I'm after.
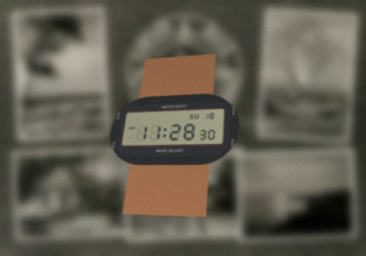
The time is 11h28m30s
